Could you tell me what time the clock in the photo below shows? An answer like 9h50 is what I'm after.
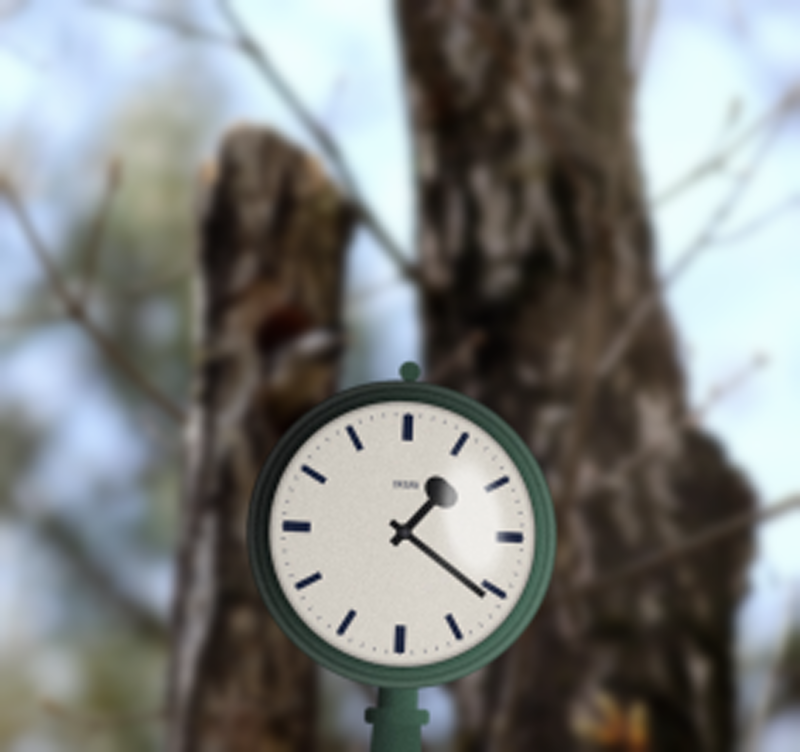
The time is 1h21
